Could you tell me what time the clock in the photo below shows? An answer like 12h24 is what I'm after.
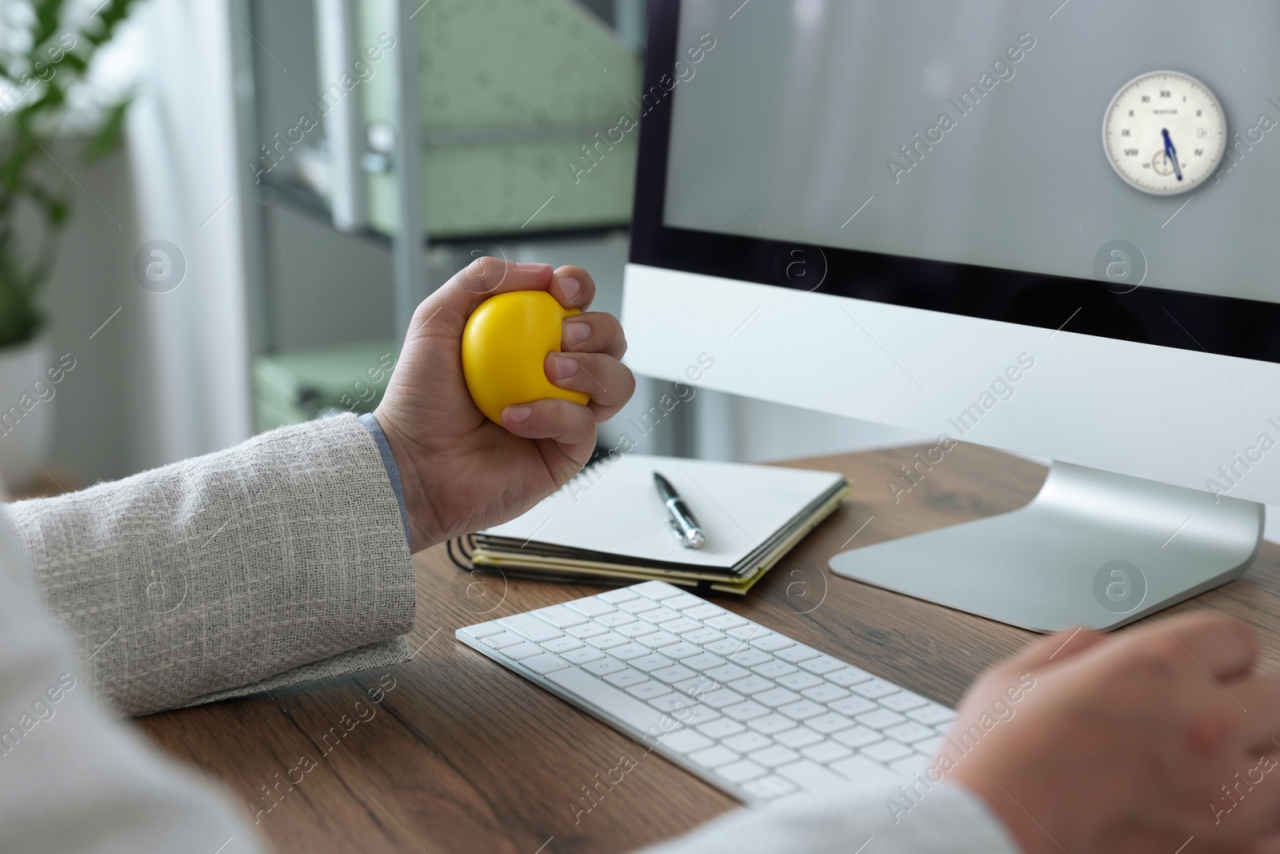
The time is 5h27
